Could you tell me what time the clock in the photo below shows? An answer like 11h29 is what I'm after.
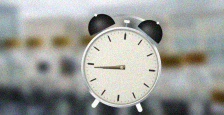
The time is 8h44
